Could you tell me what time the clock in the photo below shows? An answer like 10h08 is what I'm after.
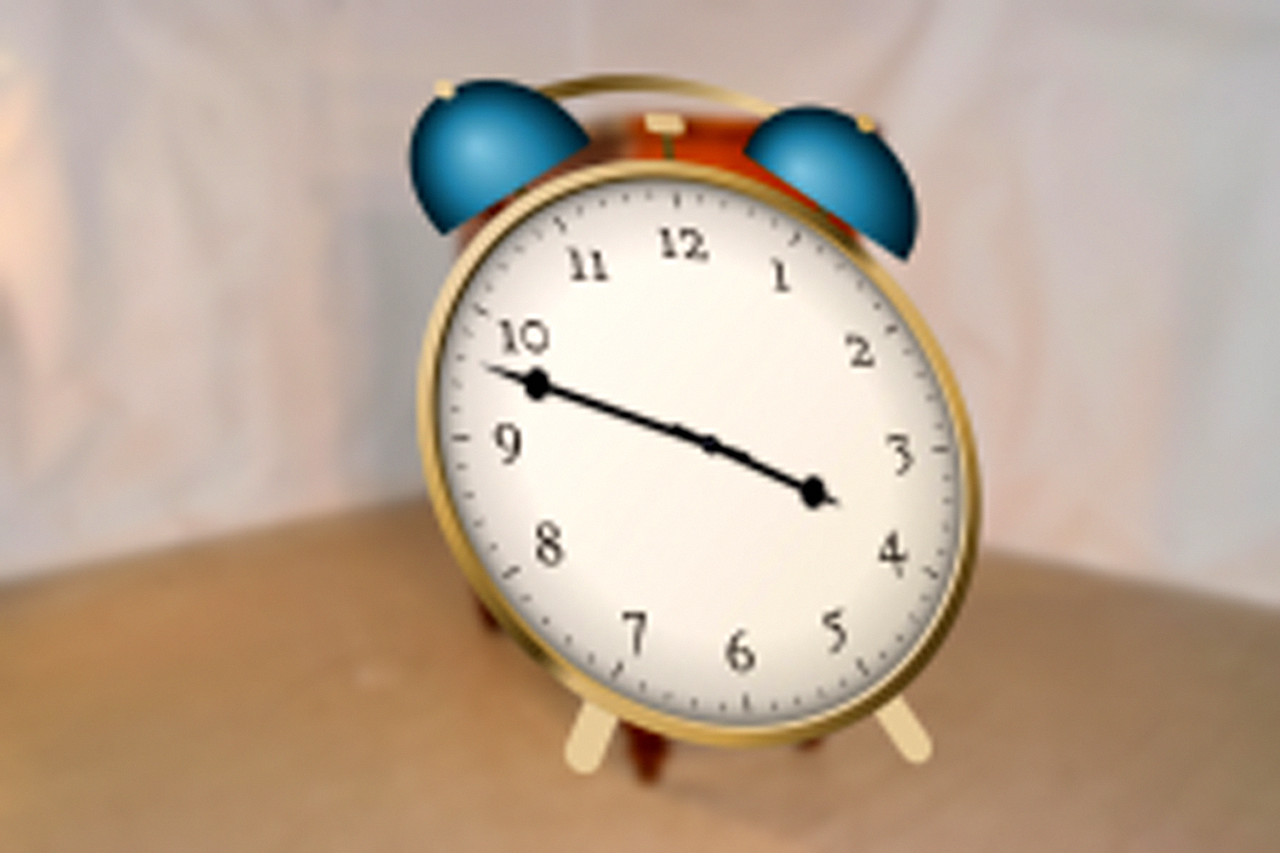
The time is 3h48
